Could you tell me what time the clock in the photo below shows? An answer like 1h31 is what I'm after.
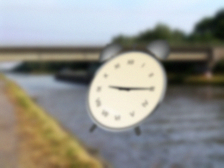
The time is 9h15
